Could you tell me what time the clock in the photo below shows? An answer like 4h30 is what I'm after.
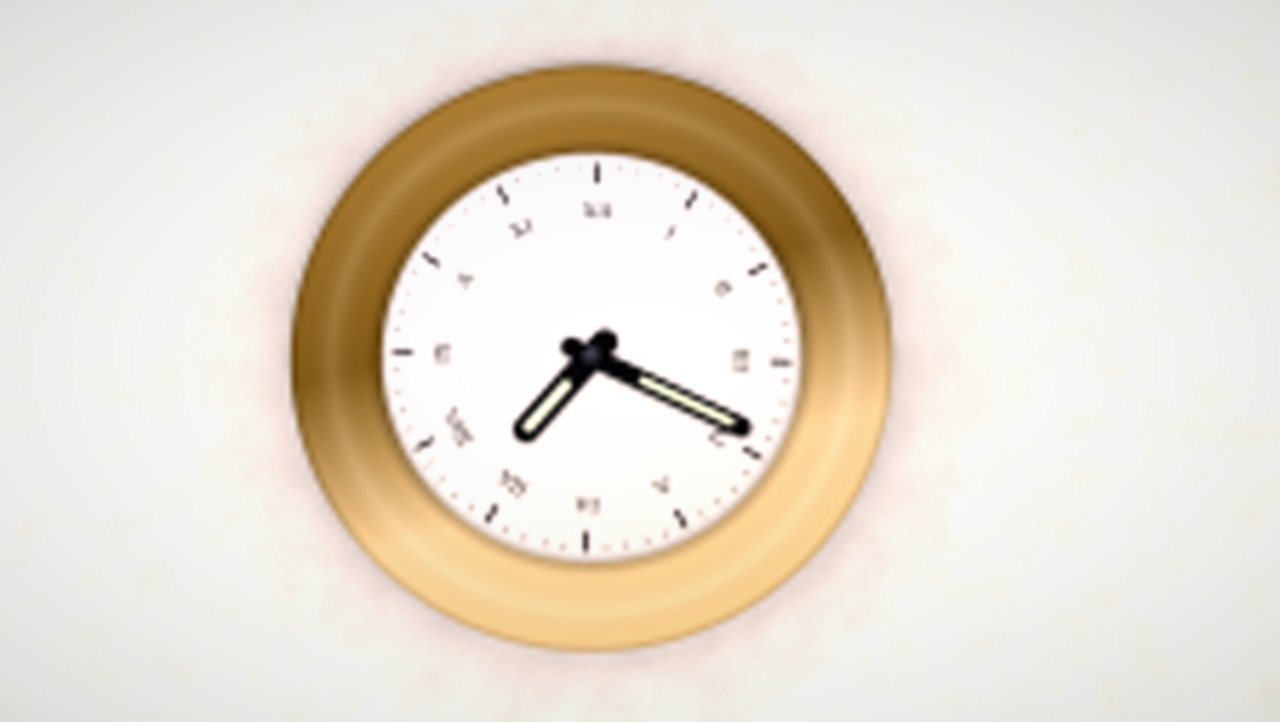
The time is 7h19
